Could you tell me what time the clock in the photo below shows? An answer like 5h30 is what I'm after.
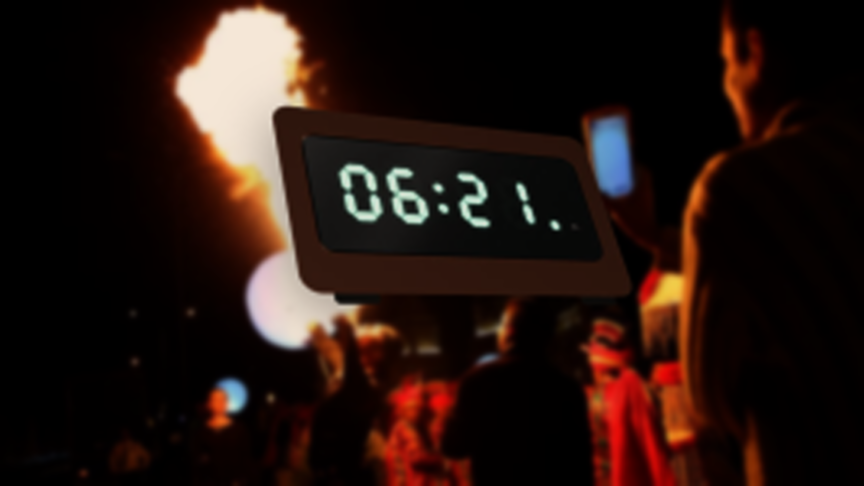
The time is 6h21
